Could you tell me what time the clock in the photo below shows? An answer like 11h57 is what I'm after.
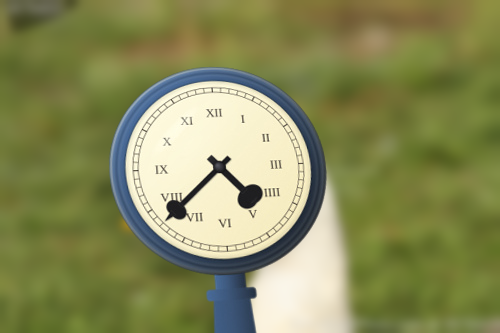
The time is 4h38
